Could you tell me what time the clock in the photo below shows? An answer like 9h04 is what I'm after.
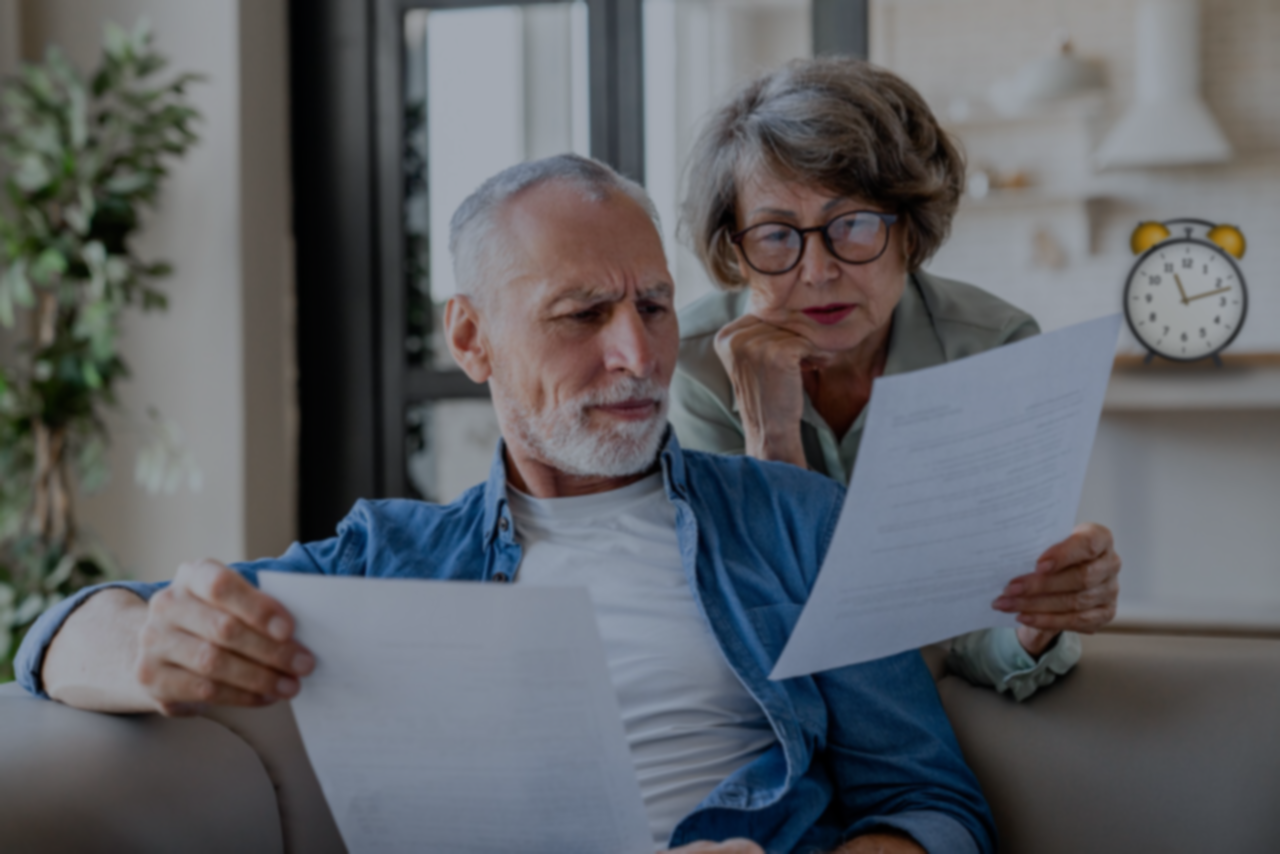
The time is 11h12
